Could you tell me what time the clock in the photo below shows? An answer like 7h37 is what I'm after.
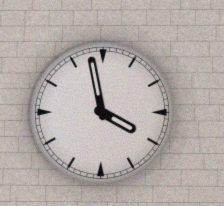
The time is 3h58
